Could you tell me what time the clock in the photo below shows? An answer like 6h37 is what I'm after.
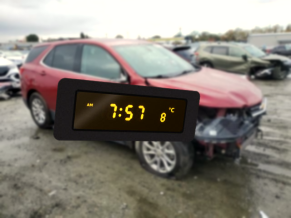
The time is 7h57
